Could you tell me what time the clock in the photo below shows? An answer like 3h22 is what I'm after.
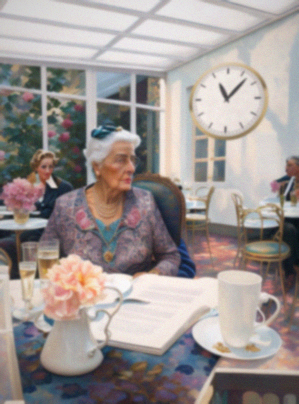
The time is 11h07
